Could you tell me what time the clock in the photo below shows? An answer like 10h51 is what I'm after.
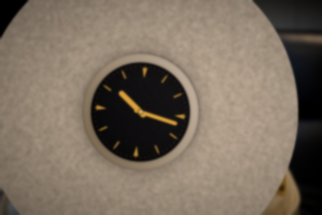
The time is 10h17
